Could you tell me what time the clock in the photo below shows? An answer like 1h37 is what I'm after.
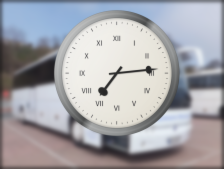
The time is 7h14
